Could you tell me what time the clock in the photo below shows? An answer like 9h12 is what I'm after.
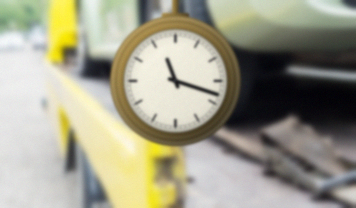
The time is 11h18
